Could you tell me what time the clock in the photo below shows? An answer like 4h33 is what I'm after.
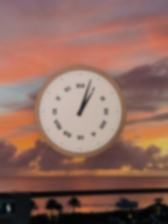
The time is 1h03
